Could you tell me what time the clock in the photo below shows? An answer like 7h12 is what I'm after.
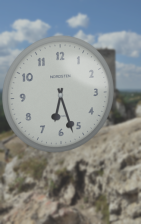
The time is 6h27
